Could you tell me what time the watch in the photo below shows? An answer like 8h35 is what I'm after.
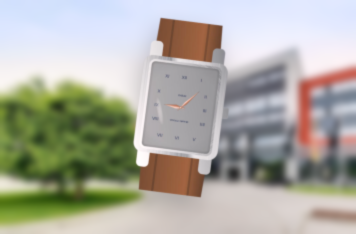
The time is 9h07
